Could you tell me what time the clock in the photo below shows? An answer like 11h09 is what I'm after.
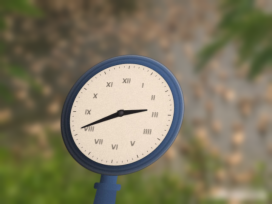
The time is 2h41
